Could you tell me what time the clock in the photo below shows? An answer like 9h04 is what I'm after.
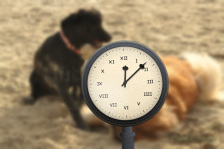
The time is 12h08
